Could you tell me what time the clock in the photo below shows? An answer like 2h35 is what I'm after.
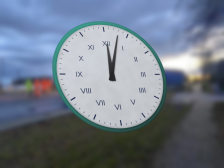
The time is 12h03
